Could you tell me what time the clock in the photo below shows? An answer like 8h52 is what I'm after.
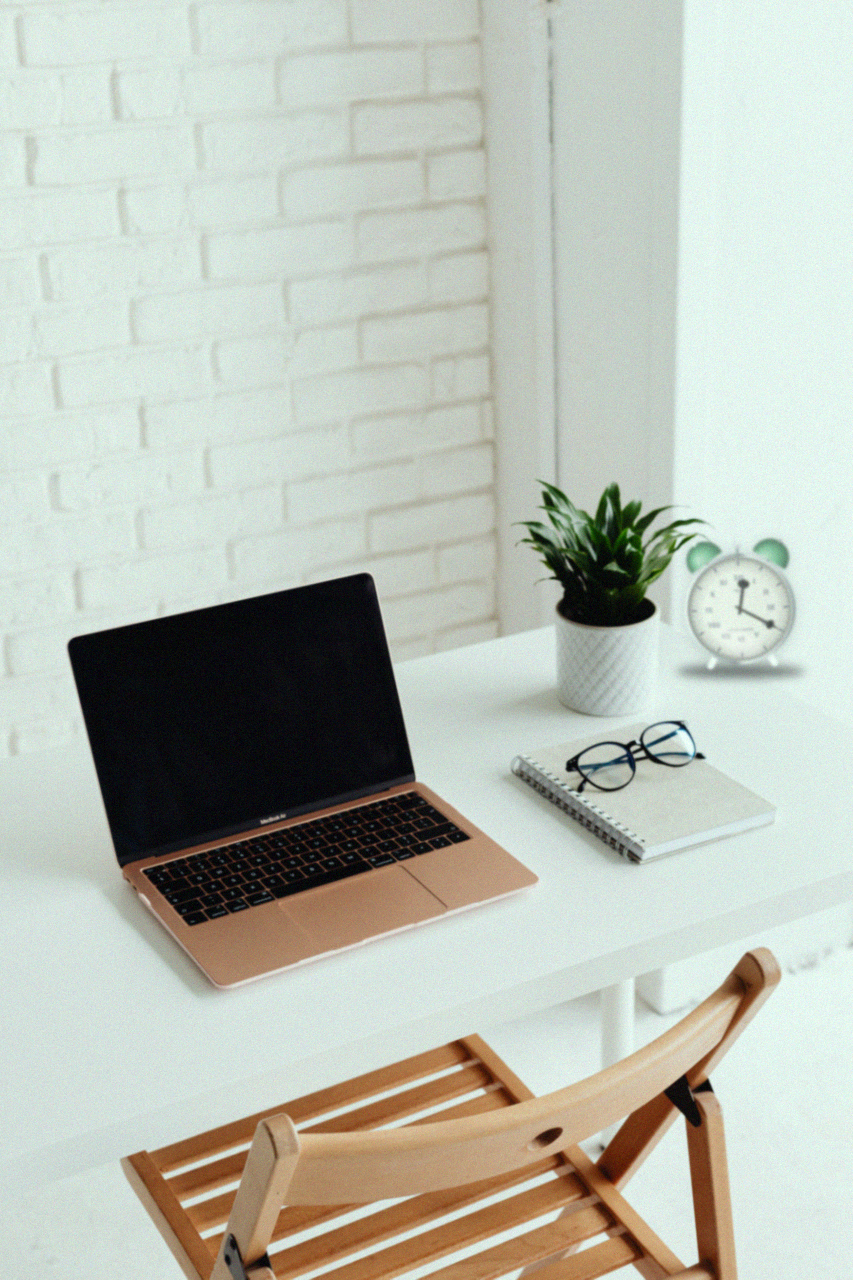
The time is 12h20
